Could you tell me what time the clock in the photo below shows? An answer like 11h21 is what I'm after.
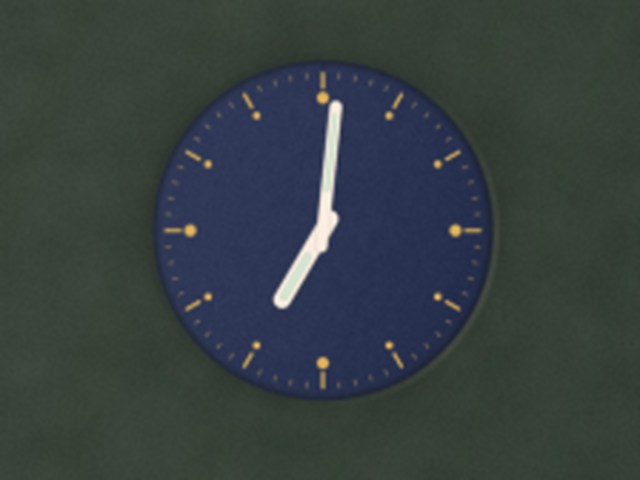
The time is 7h01
